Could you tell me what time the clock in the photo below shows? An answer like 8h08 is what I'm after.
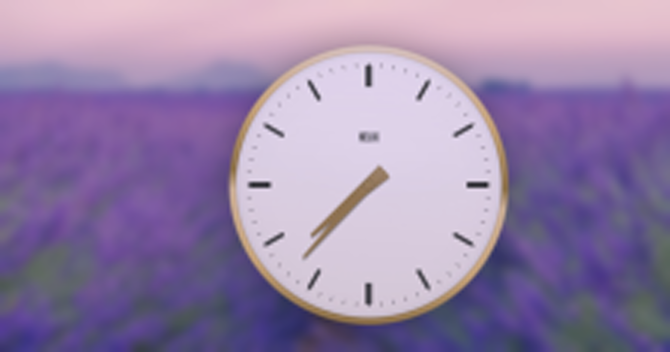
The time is 7h37
